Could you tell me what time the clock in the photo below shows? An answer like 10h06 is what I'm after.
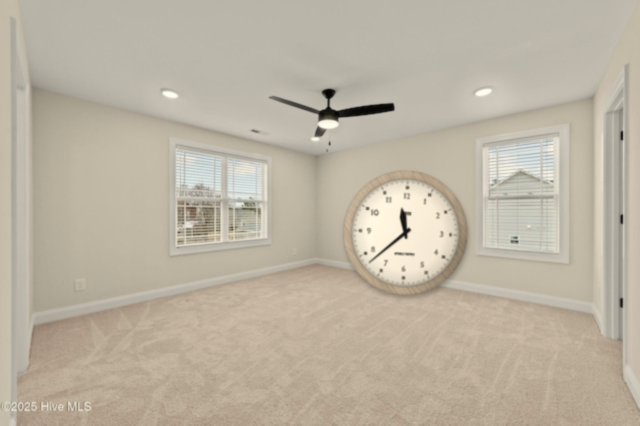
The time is 11h38
